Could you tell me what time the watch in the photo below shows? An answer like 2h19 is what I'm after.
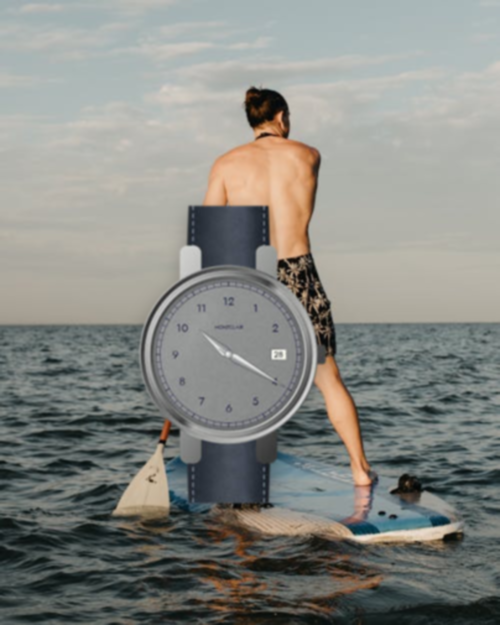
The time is 10h20
